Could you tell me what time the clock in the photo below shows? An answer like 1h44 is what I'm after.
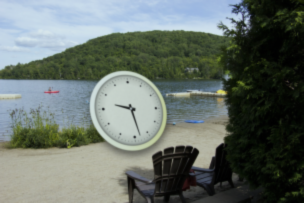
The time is 9h28
